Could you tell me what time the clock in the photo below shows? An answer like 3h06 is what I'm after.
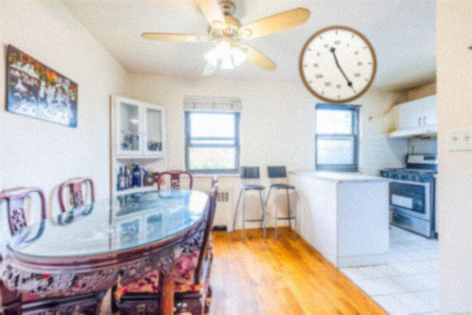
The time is 11h25
